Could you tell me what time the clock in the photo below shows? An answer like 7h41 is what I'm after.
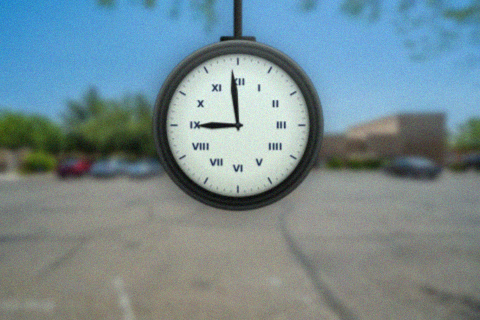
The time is 8h59
